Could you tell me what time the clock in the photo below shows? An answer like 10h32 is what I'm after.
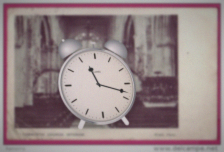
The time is 11h18
